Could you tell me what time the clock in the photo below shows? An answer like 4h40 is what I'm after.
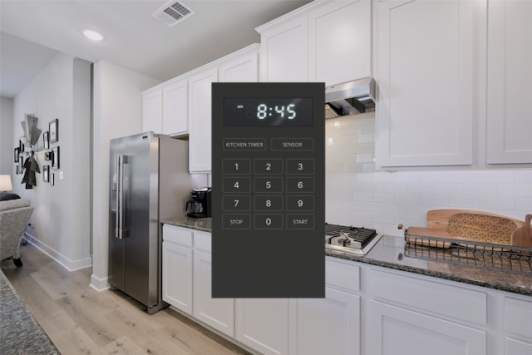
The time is 8h45
